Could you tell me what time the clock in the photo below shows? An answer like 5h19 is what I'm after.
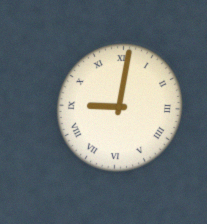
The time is 9h01
